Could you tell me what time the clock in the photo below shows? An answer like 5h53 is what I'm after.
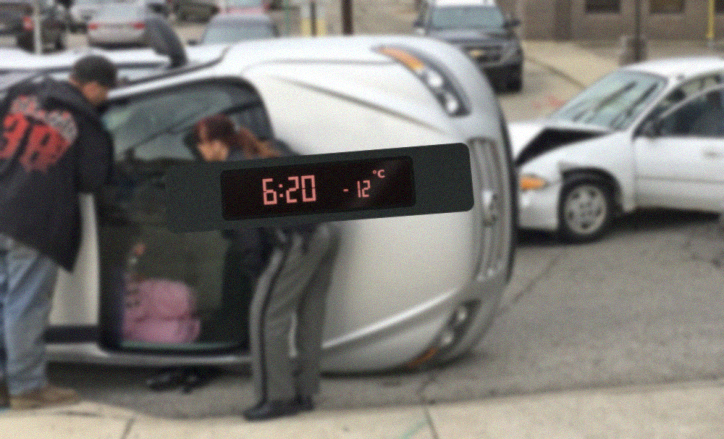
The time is 6h20
